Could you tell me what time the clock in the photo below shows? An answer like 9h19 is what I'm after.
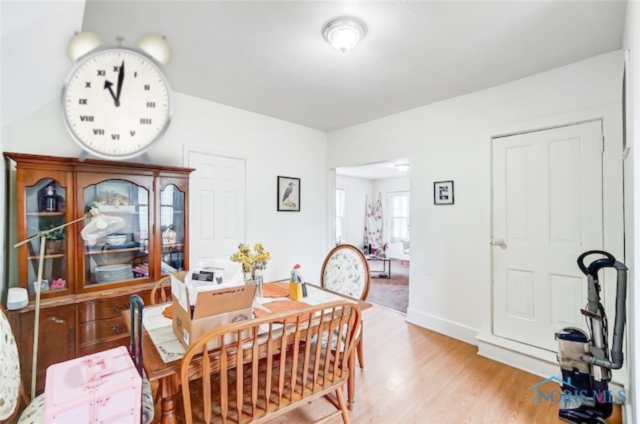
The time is 11h01
